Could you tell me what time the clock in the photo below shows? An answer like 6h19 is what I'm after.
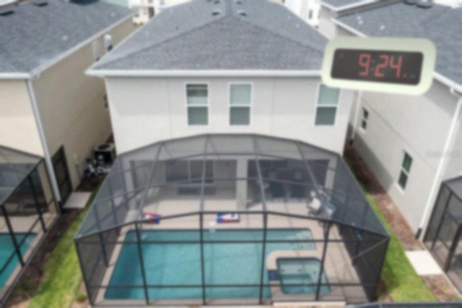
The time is 9h24
